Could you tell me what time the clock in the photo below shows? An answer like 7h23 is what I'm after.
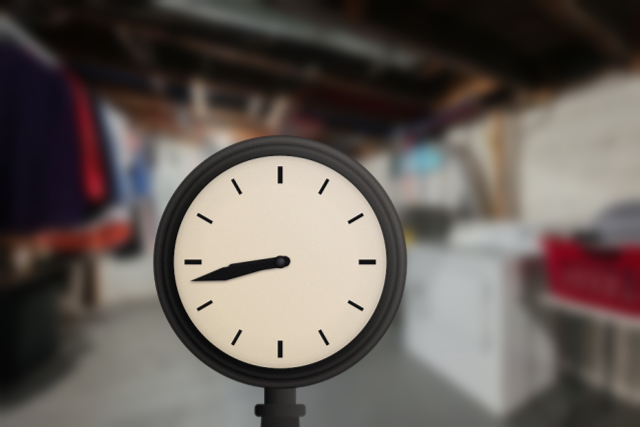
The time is 8h43
